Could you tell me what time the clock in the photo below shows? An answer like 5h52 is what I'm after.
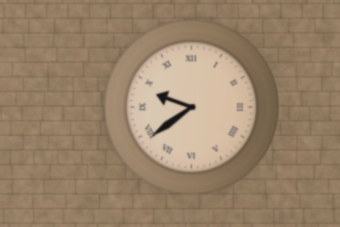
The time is 9h39
